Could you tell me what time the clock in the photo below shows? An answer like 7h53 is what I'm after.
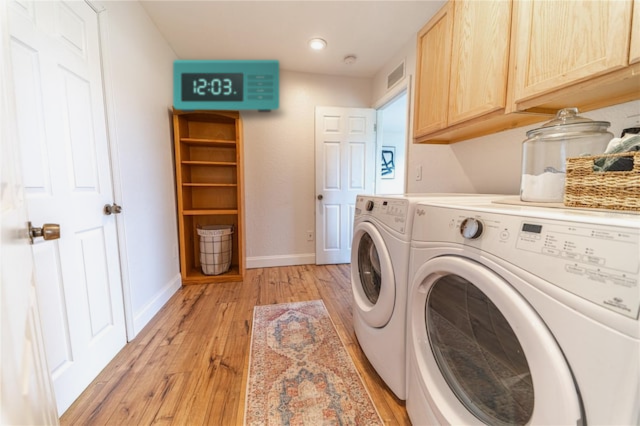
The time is 12h03
